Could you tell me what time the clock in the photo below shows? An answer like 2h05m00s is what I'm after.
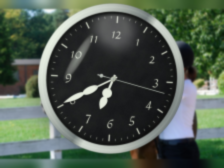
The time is 6h40m17s
